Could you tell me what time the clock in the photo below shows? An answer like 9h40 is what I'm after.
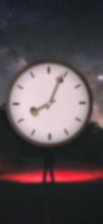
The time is 8h04
